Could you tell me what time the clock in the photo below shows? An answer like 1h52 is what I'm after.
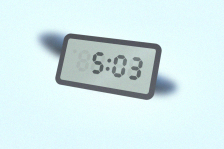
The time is 5h03
